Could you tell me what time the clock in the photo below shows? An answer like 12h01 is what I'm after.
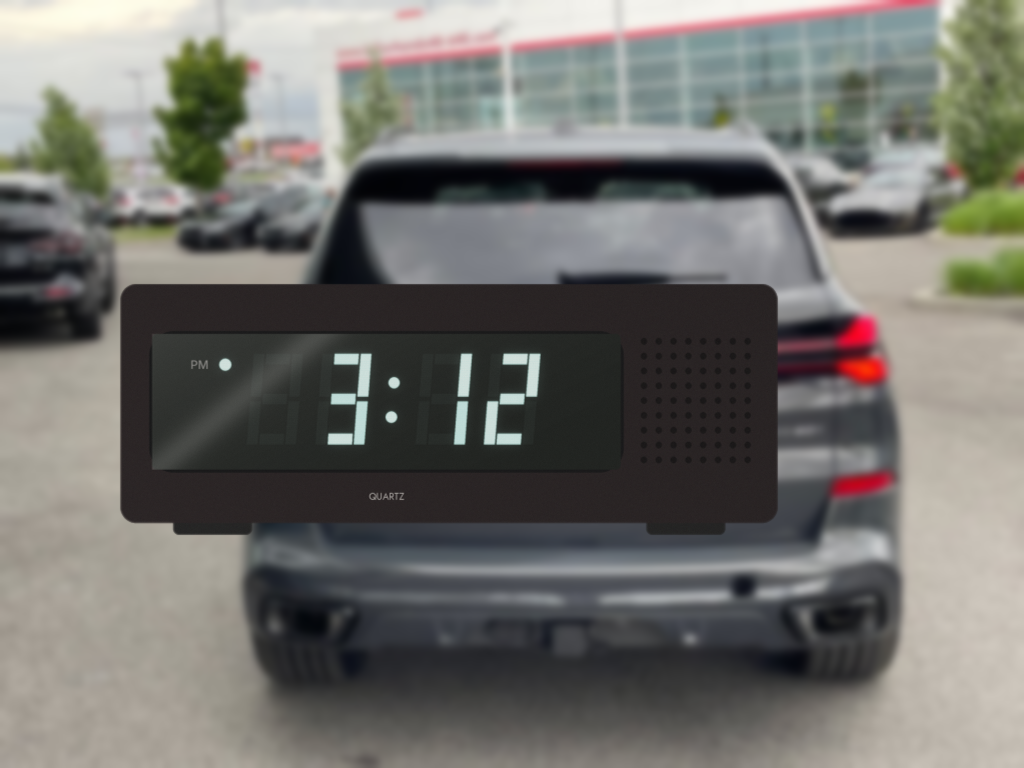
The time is 3h12
